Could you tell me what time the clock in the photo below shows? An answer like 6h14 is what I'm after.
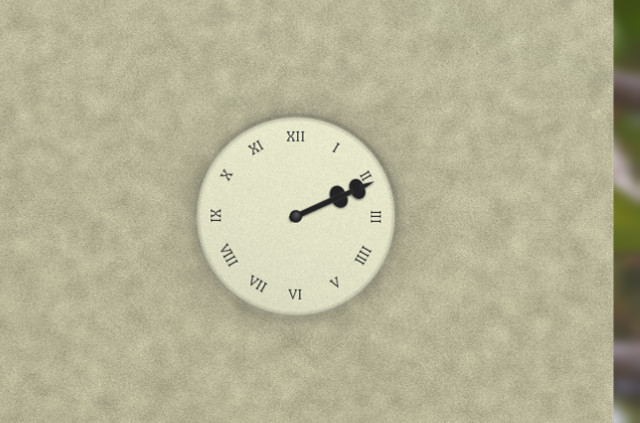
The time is 2h11
